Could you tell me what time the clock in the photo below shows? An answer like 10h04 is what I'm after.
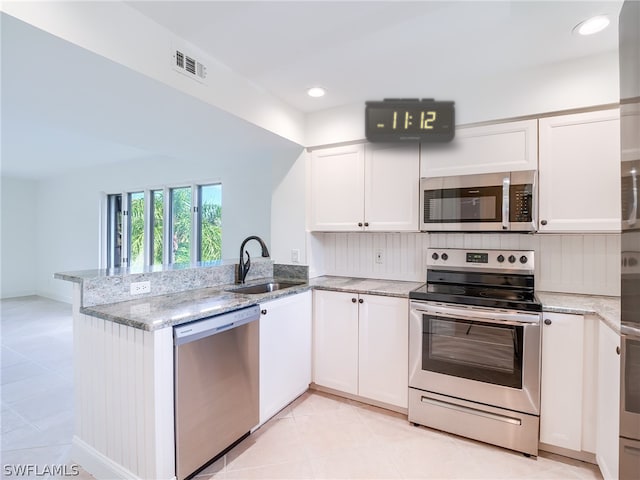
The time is 11h12
